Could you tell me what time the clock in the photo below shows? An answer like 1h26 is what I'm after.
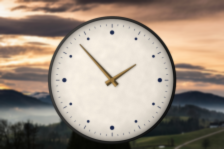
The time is 1h53
